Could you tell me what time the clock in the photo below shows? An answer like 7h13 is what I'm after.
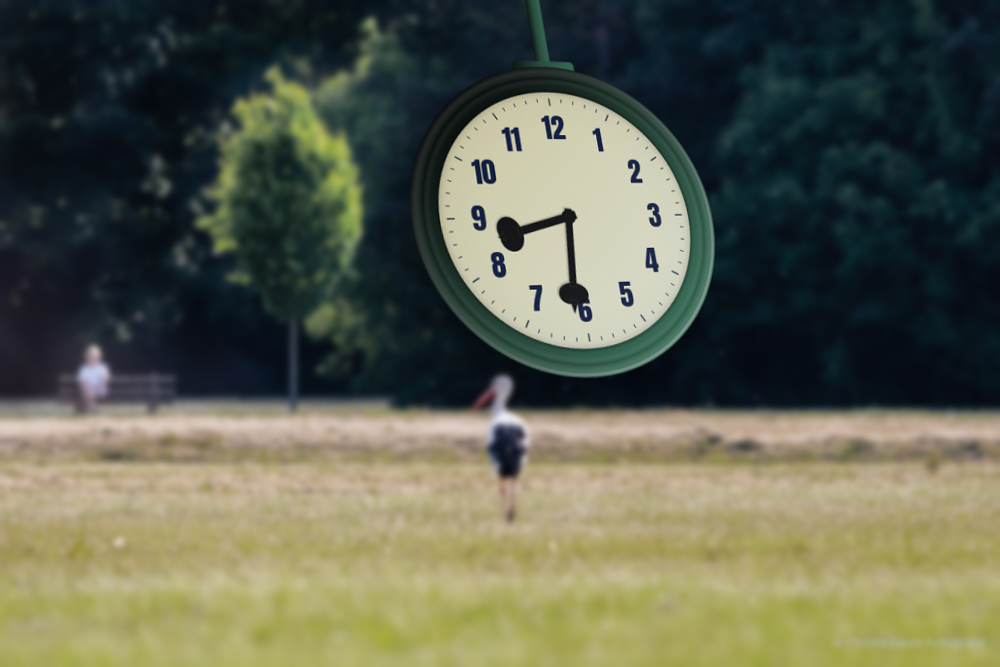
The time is 8h31
